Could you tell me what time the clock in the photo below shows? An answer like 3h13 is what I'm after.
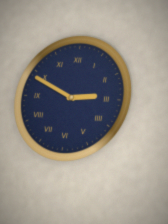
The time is 2h49
